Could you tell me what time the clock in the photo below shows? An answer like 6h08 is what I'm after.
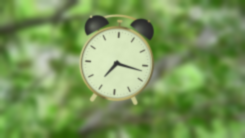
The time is 7h17
